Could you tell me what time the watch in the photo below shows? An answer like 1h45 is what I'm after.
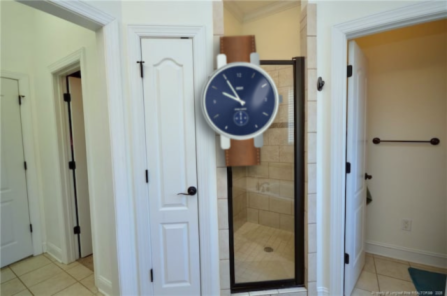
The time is 9h55
